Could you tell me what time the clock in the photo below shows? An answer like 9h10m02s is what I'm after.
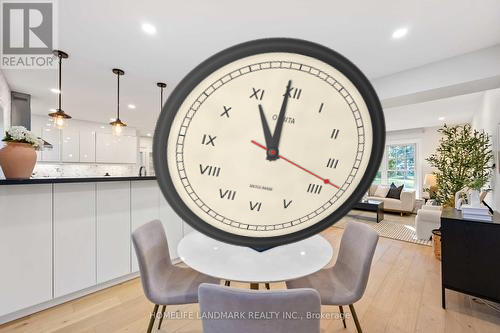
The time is 10h59m18s
